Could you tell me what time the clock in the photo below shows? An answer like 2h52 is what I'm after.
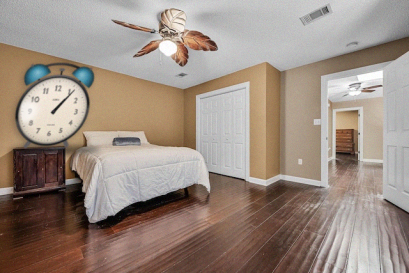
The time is 1h06
